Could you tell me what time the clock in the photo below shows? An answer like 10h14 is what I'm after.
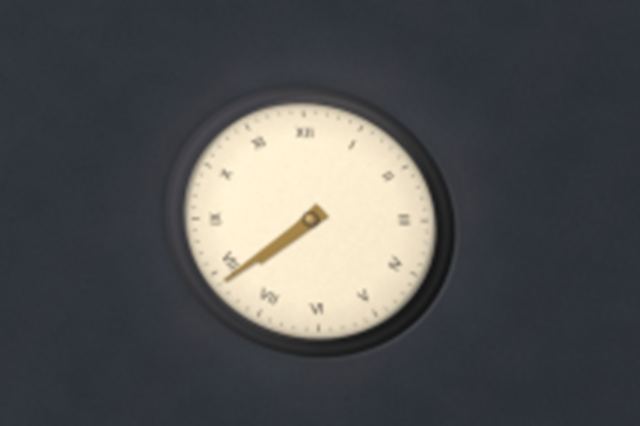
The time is 7h39
